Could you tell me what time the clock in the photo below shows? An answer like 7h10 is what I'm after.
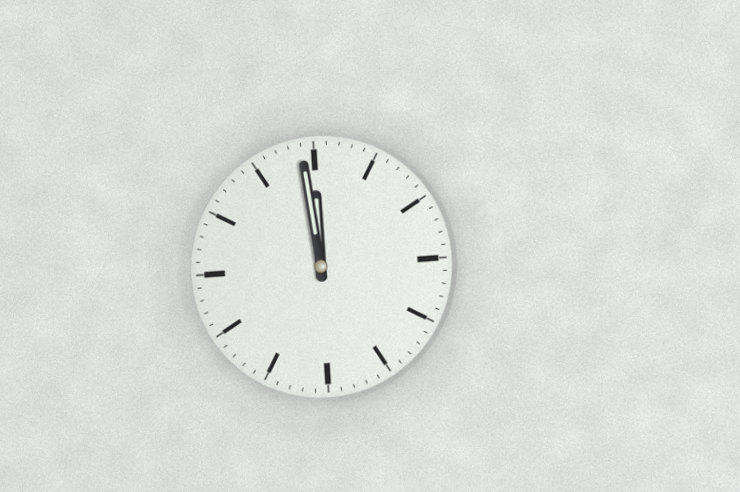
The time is 11h59
